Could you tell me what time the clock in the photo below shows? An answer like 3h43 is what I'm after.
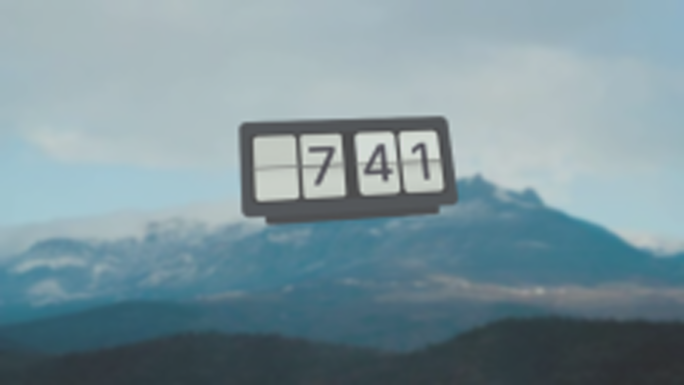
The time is 7h41
